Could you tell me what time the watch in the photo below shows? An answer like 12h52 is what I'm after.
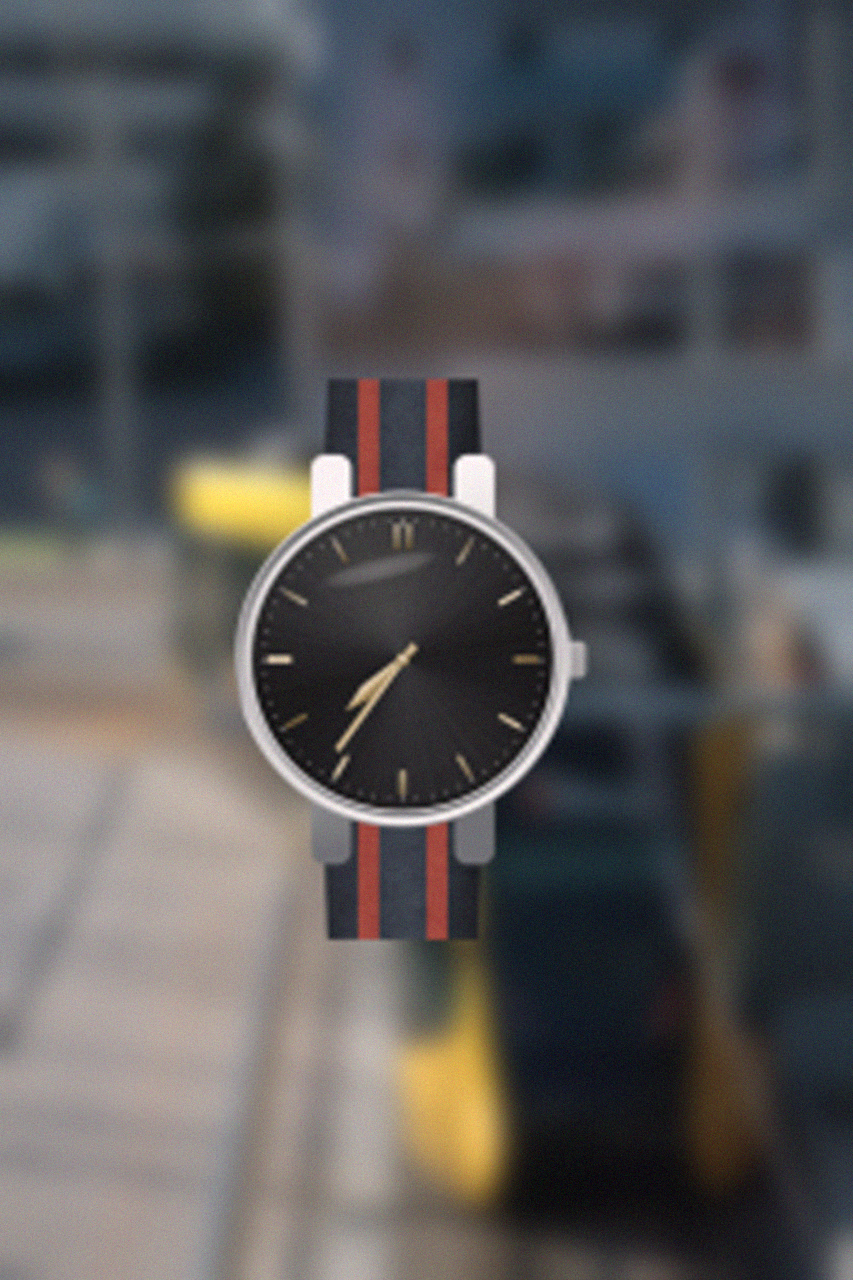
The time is 7h36
